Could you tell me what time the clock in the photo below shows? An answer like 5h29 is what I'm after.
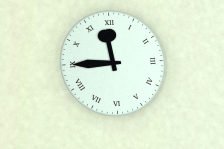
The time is 11h45
